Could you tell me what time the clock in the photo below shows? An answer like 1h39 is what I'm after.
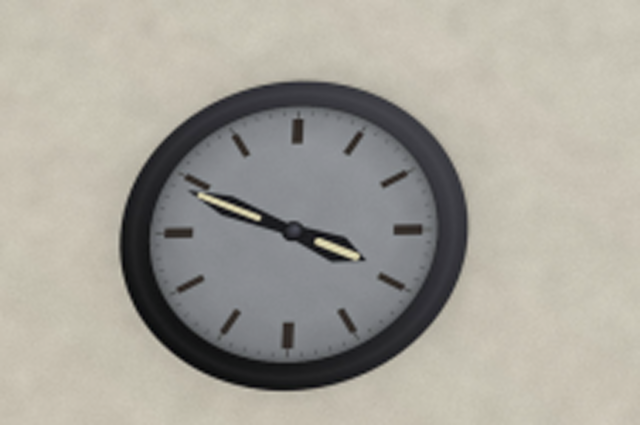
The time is 3h49
